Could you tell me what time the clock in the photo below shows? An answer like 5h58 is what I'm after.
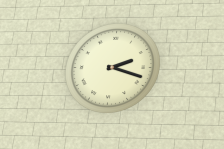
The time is 2h18
